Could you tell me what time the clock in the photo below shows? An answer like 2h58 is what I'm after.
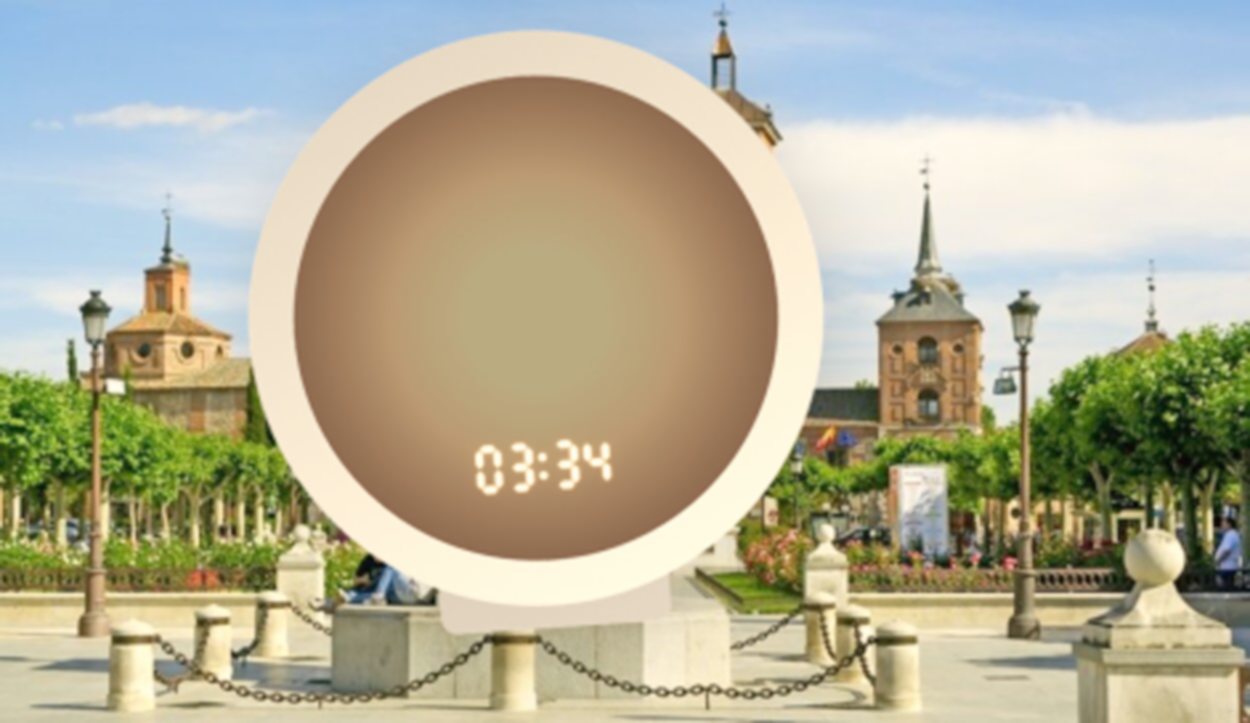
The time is 3h34
